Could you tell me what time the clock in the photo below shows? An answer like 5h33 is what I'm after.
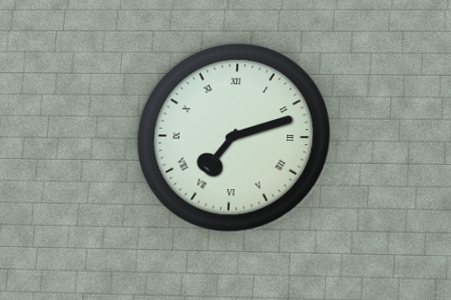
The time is 7h12
